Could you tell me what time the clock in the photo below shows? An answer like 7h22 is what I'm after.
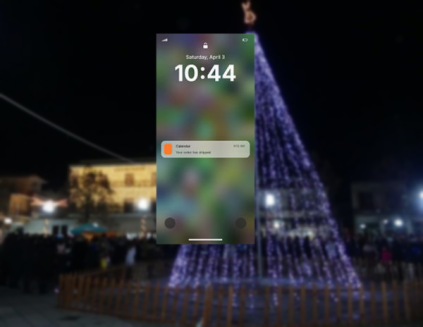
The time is 10h44
